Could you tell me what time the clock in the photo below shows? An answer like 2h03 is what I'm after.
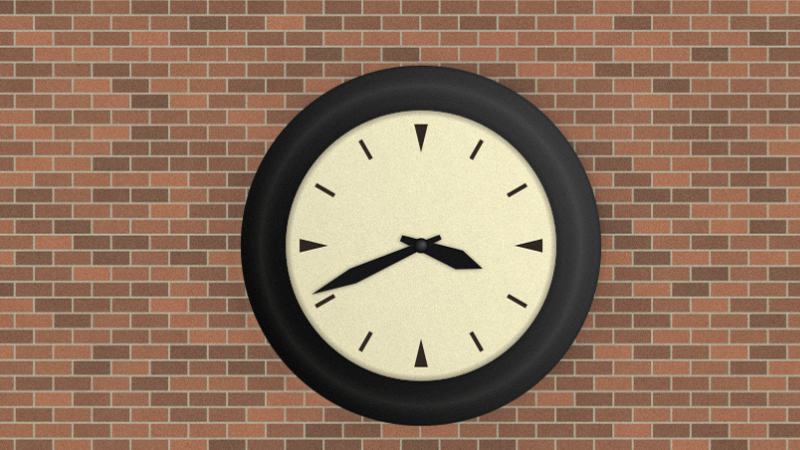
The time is 3h41
